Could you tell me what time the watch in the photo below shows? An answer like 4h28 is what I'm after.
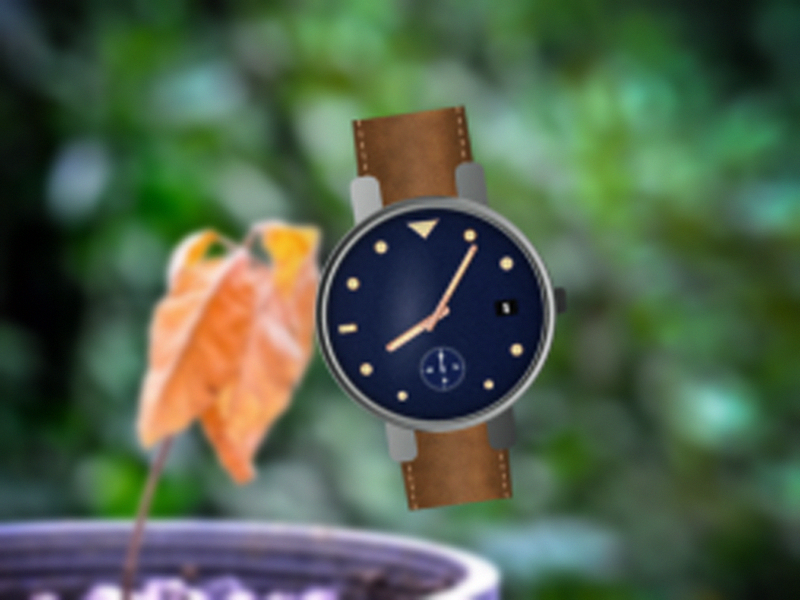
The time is 8h06
